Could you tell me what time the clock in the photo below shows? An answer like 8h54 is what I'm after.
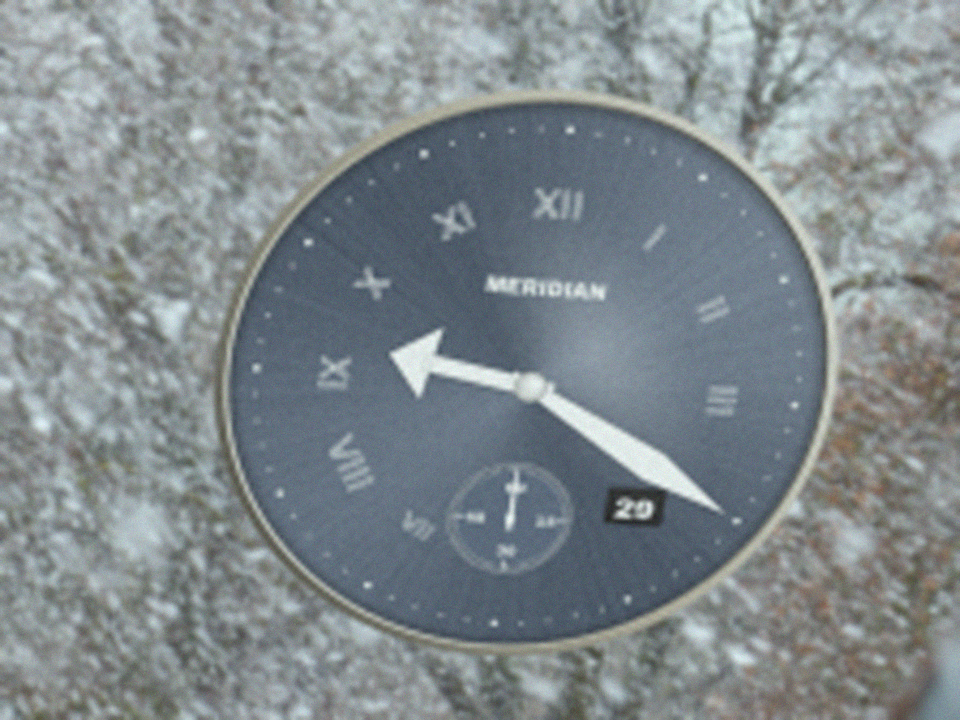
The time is 9h20
